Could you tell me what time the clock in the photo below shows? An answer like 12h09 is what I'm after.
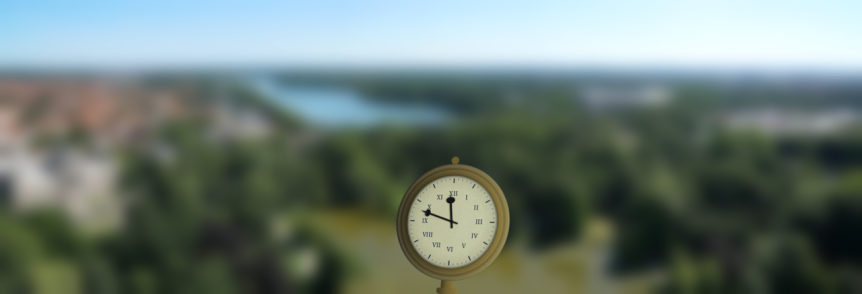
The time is 11h48
